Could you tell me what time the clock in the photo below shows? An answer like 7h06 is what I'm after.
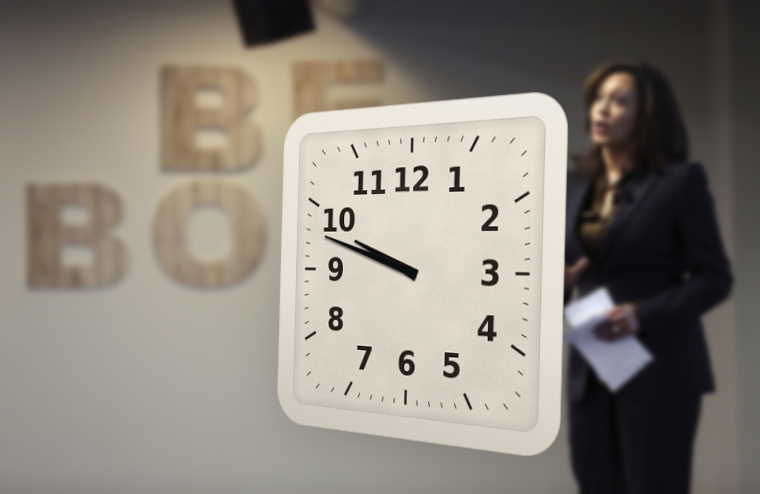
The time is 9h48
